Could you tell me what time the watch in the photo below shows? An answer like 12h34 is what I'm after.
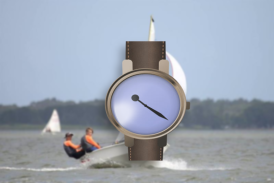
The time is 10h21
